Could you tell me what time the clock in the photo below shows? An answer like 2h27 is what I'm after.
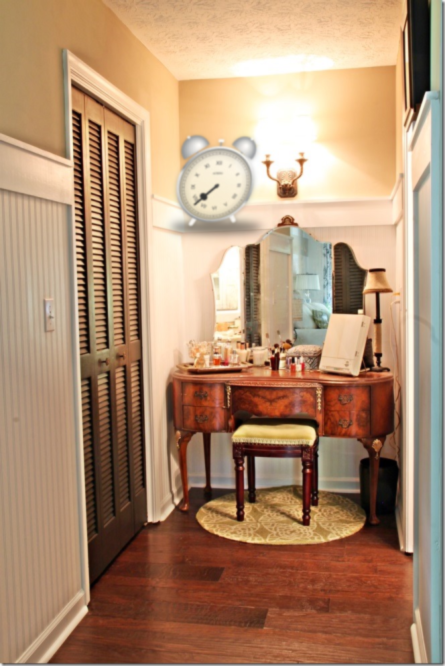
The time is 7h38
